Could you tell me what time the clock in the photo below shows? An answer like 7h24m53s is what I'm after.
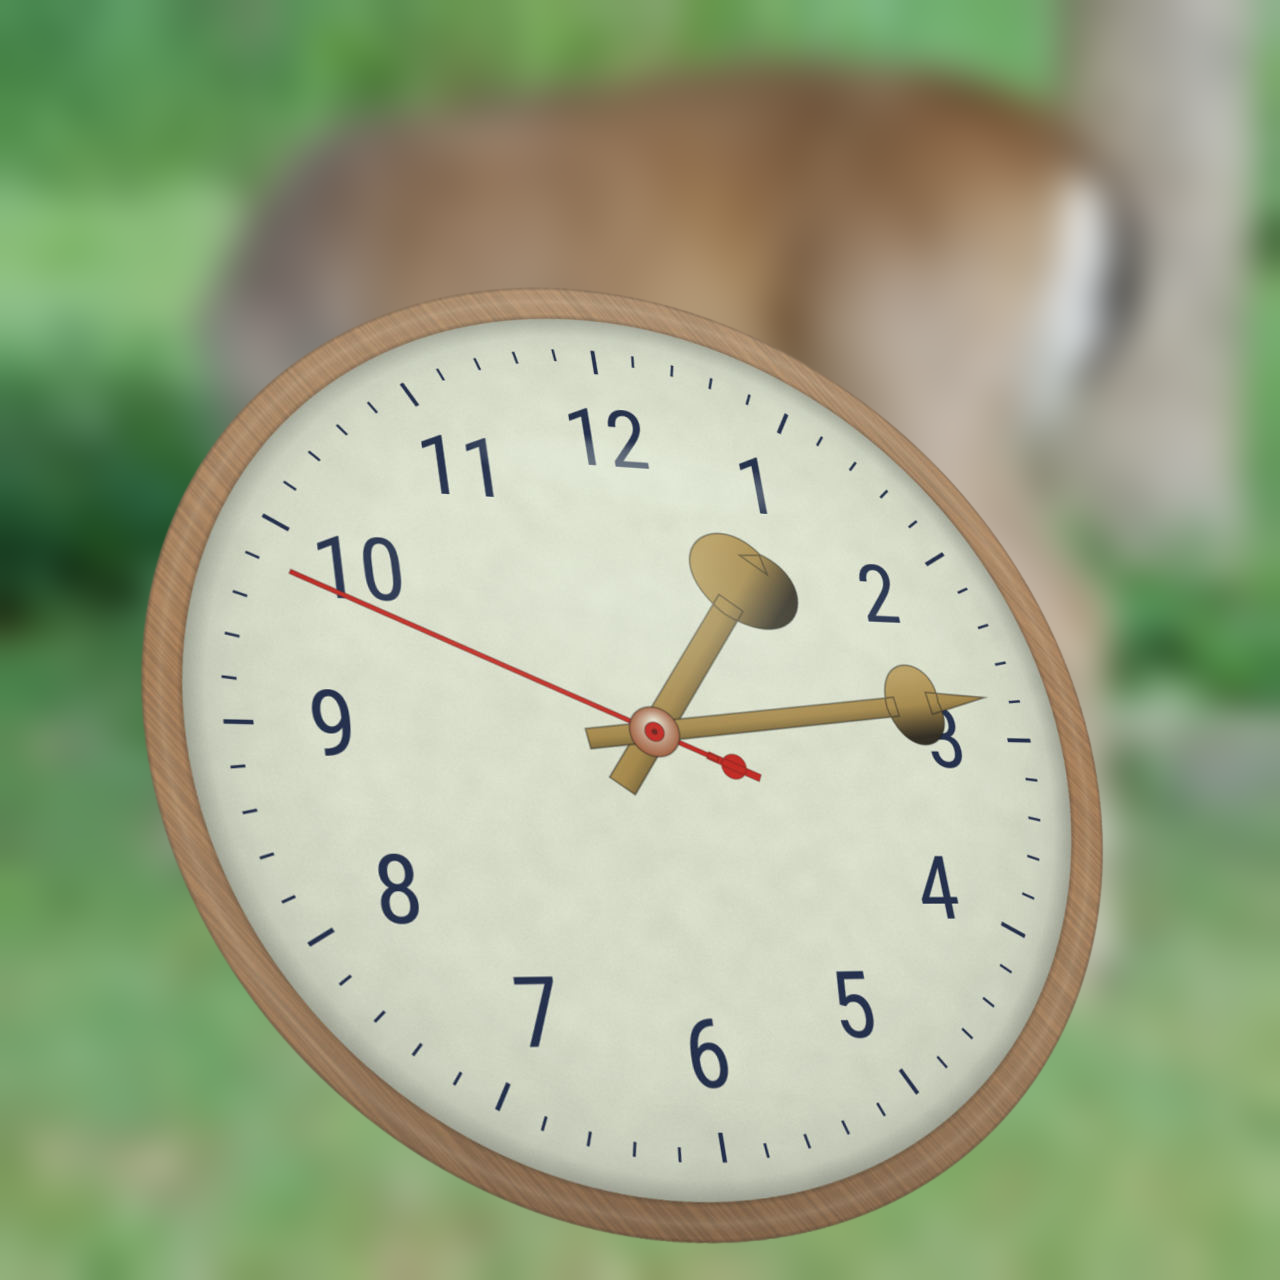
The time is 1h13m49s
